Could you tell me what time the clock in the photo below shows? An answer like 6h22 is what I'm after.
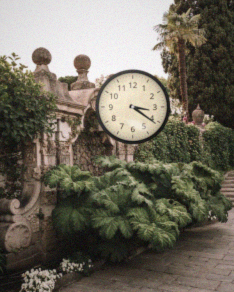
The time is 3h21
